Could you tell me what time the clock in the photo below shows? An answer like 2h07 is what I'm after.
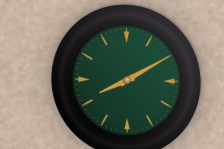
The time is 8h10
